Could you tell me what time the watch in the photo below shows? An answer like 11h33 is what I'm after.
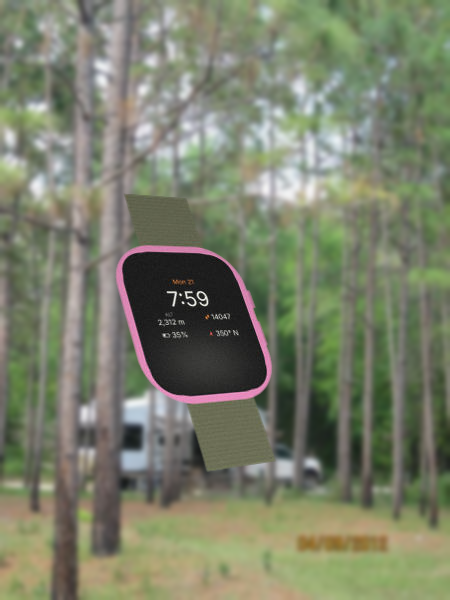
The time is 7h59
